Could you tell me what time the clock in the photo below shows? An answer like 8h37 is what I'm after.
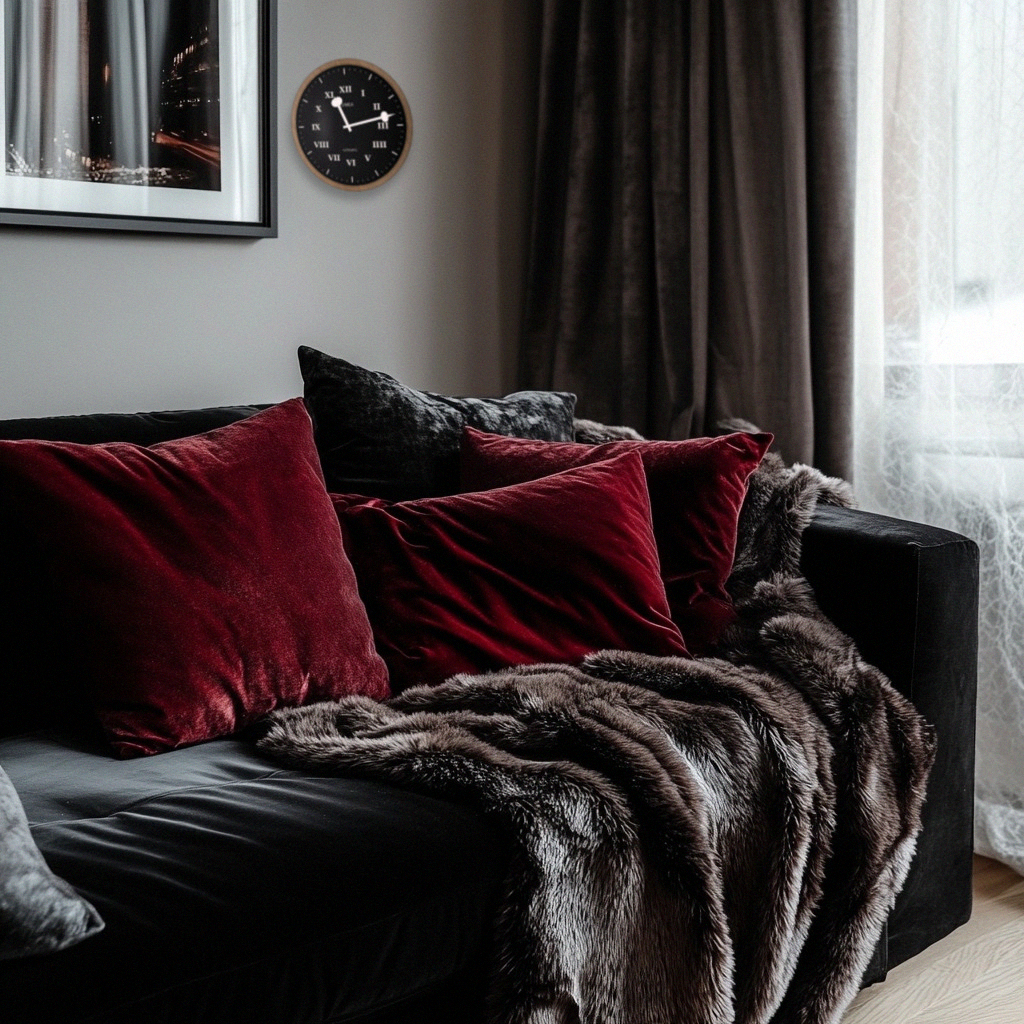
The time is 11h13
